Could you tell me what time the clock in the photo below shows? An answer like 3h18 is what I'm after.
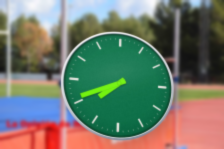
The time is 7h41
